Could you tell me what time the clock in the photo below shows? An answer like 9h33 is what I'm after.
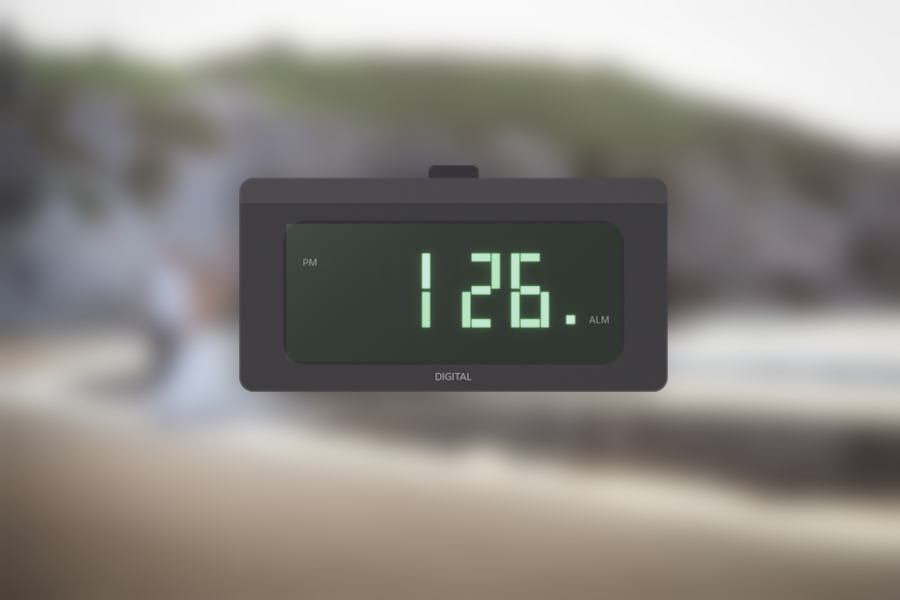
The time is 1h26
